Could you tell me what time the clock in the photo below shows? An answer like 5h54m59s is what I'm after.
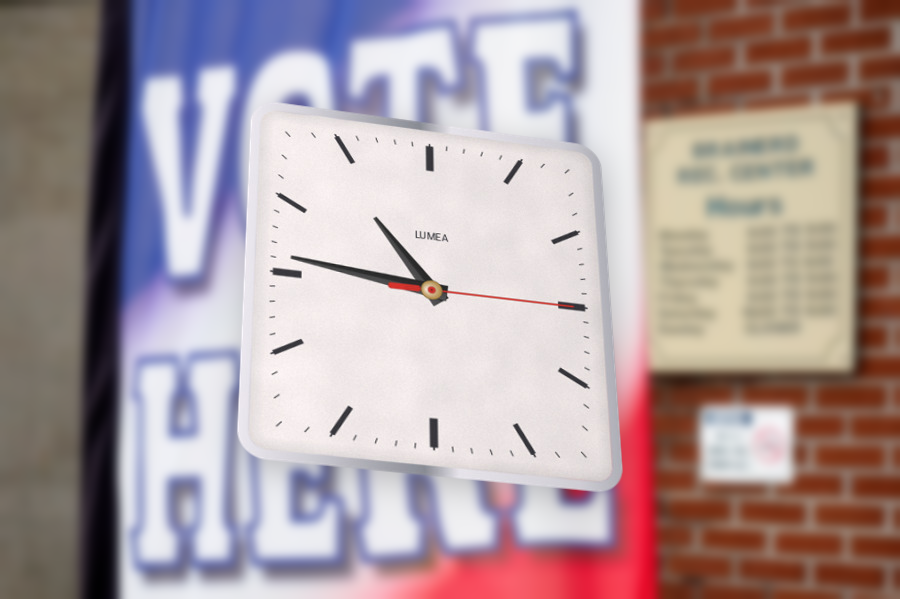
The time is 10h46m15s
